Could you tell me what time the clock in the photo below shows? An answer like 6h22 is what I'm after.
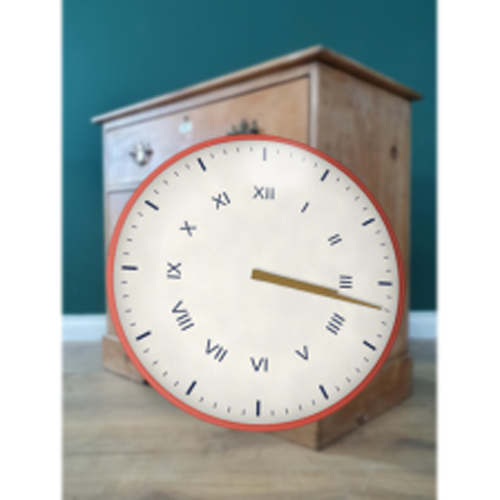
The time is 3h17
